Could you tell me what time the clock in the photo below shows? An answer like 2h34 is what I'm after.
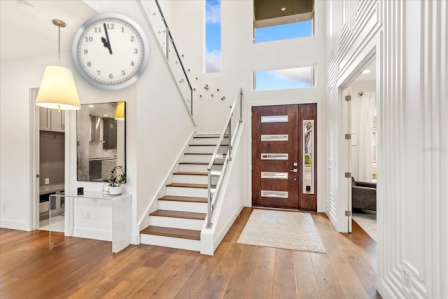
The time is 10h58
